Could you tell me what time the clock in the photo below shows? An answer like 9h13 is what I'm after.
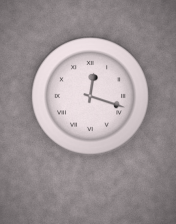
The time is 12h18
